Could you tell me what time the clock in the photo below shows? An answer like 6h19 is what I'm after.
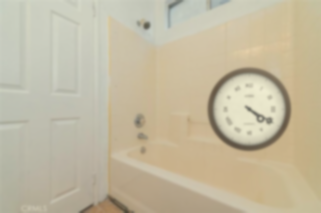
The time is 4h20
